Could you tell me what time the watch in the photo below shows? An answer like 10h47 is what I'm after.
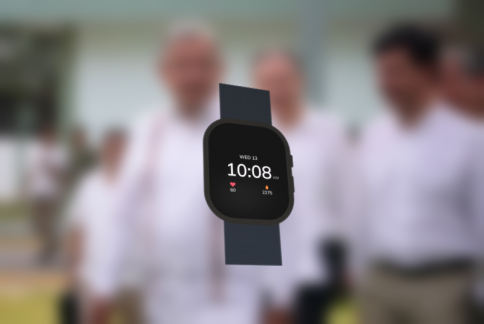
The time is 10h08
